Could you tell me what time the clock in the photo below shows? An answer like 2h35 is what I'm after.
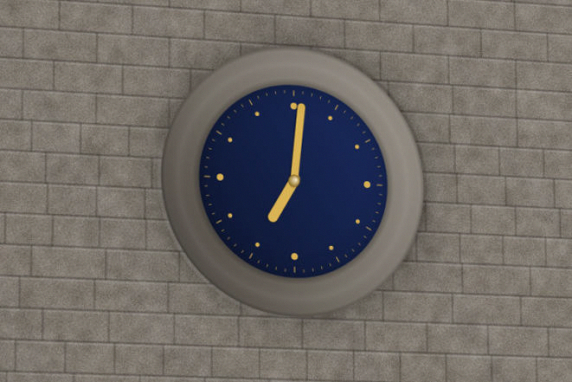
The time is 7h01
